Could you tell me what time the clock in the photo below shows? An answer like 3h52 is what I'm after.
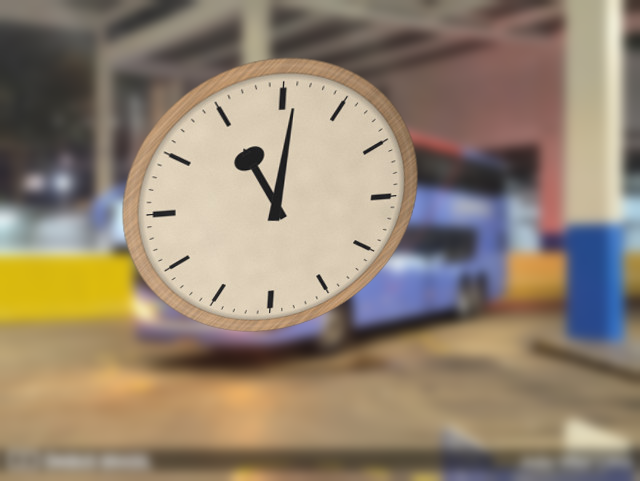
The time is 11h01
